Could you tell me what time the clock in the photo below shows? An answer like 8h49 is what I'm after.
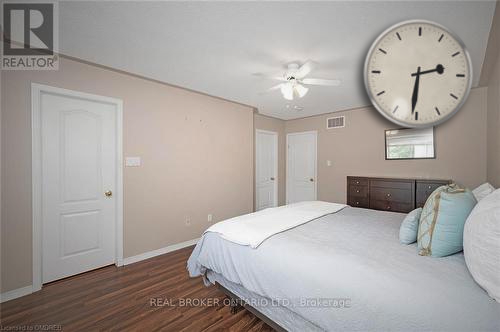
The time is 2h31
